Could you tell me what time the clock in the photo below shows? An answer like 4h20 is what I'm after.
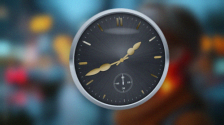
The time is 1h42
